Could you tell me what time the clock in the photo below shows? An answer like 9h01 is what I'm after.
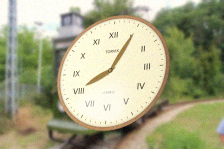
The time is 8h05
